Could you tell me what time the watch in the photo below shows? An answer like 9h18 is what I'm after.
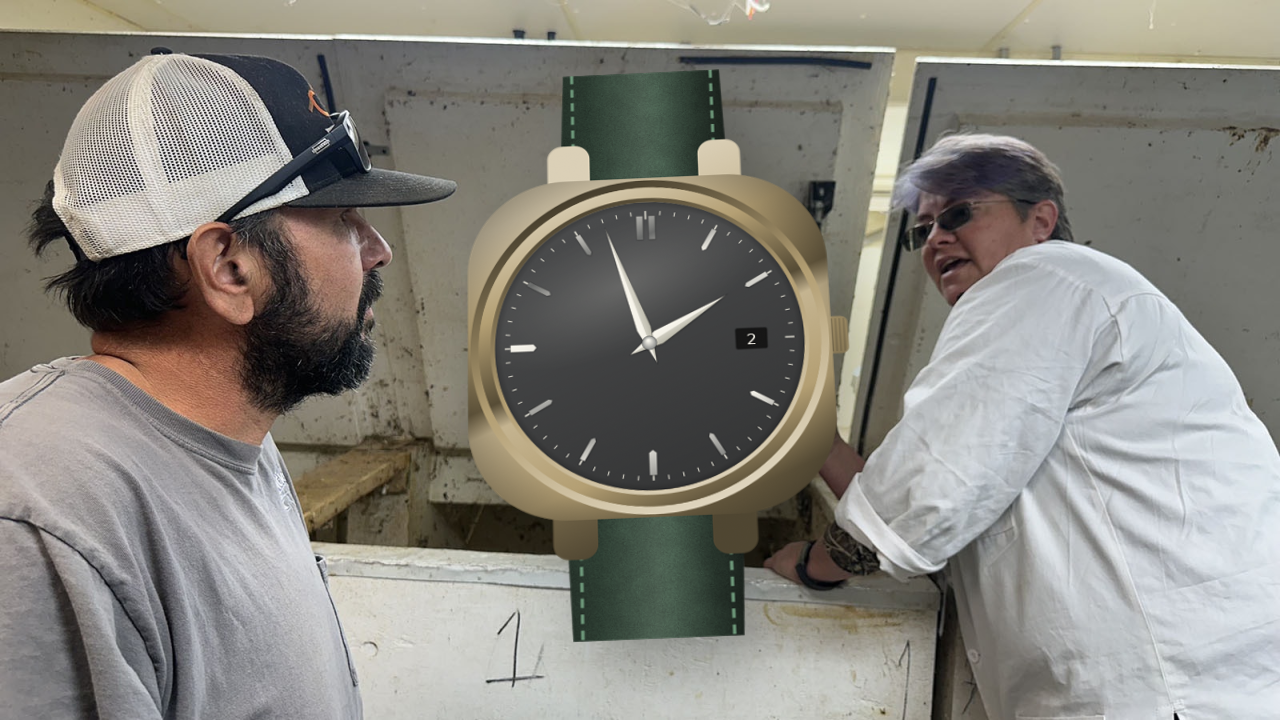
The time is 1h57
